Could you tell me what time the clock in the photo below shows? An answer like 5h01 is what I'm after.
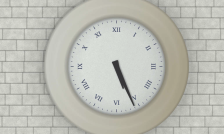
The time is 5h26
